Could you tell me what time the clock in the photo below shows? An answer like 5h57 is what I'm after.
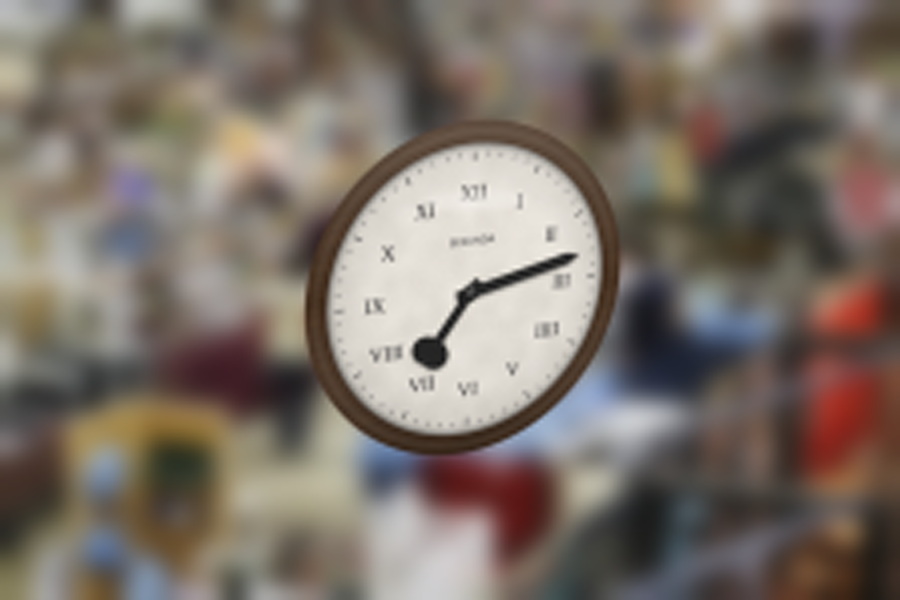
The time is 7h13
